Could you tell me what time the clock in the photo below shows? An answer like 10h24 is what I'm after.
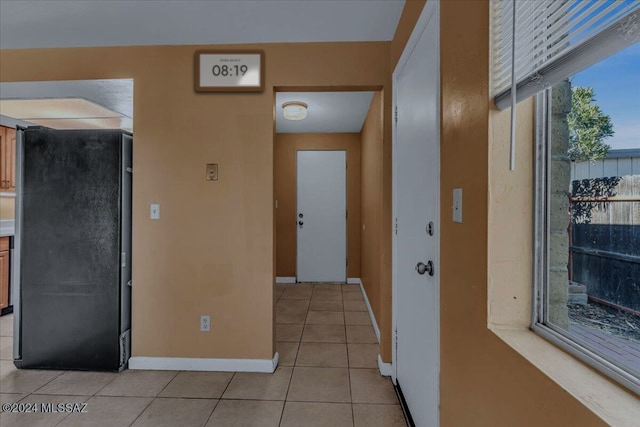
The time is 8h19
